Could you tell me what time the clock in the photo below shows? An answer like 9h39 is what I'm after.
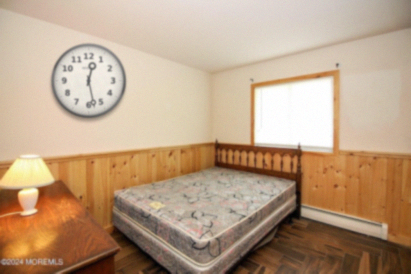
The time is 12h28
